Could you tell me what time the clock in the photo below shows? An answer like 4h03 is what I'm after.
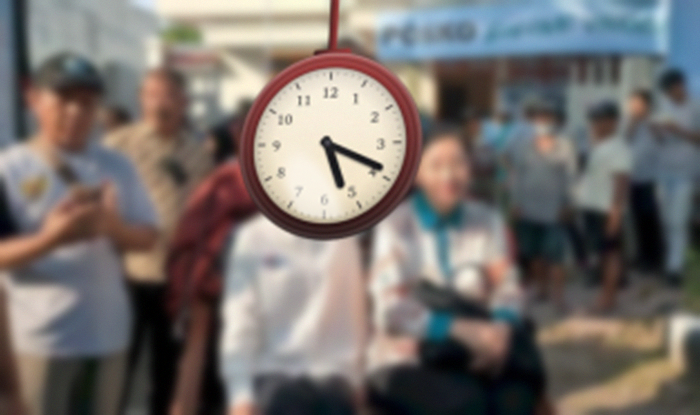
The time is 5h19
